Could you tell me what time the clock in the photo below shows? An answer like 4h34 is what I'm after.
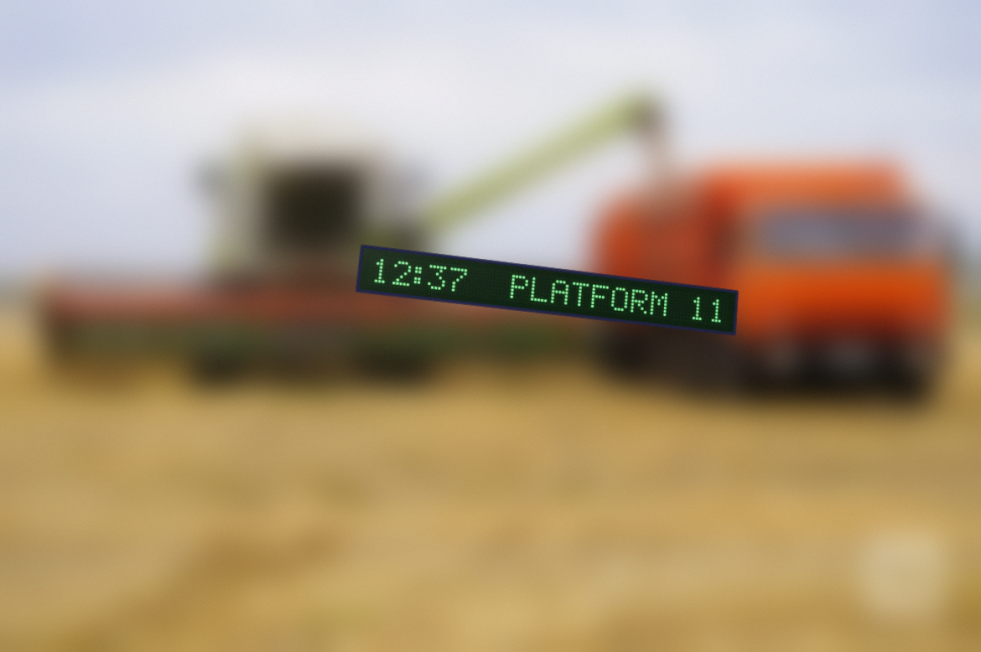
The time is 12h37
